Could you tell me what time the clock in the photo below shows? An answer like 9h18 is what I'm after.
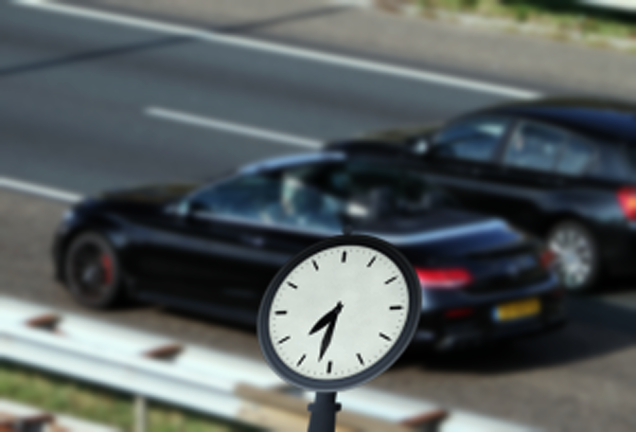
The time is 7h32
